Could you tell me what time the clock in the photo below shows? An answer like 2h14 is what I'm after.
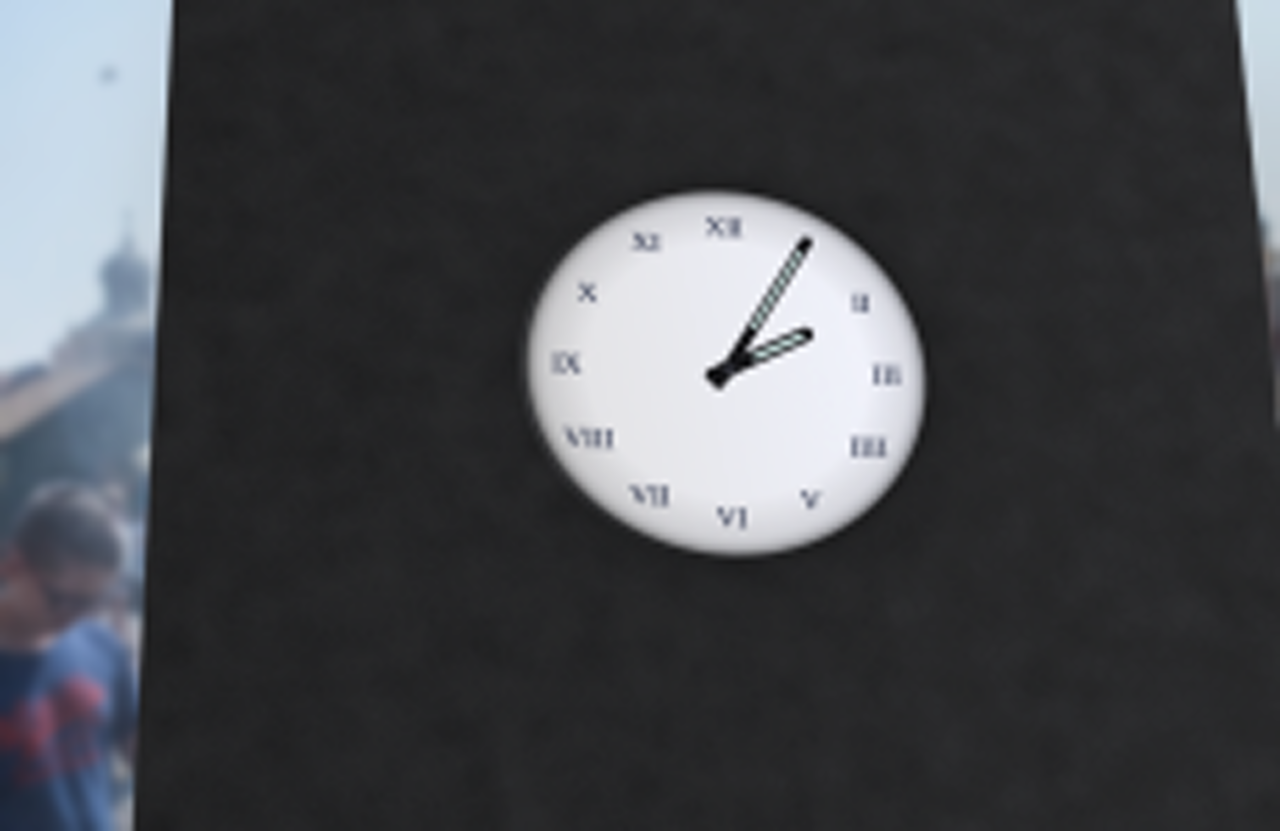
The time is 2h05
